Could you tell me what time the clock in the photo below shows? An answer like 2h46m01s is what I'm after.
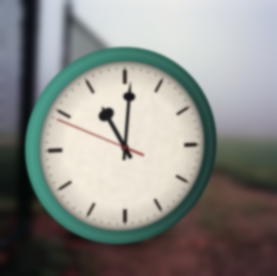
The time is 11h00m49s
